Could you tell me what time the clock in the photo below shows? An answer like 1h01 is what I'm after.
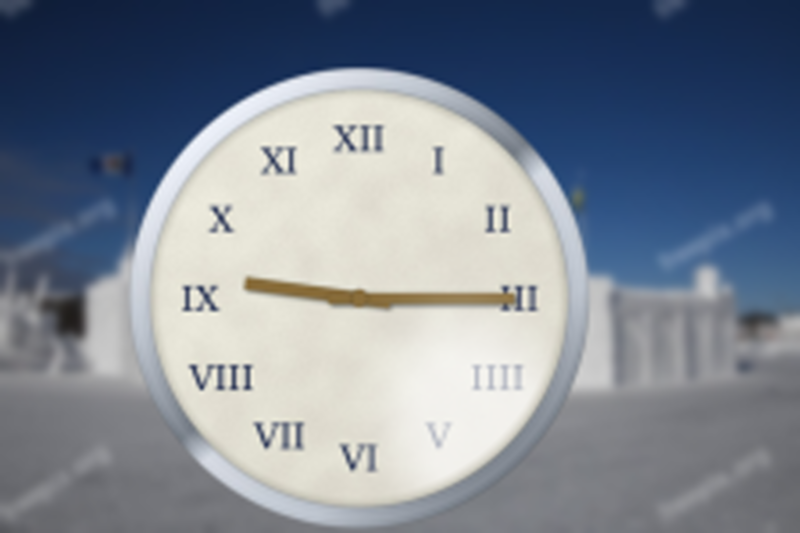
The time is 9h15
